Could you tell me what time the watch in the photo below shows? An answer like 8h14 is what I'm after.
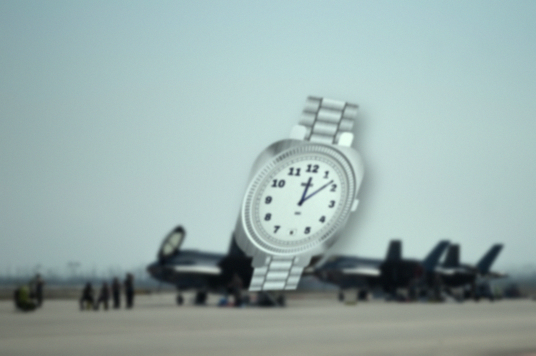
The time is 12h08
